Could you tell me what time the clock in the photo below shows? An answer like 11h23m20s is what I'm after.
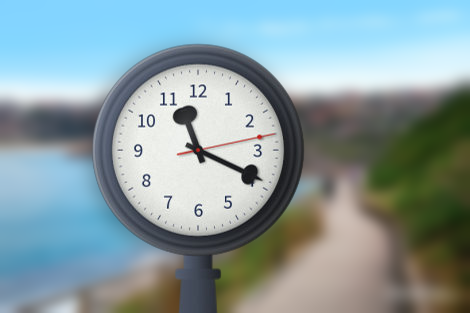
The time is 11h19m13s
